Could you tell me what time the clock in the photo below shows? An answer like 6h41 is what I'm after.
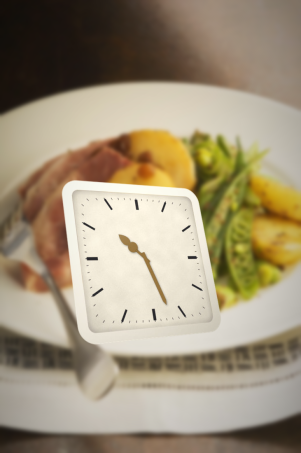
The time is 10h27
